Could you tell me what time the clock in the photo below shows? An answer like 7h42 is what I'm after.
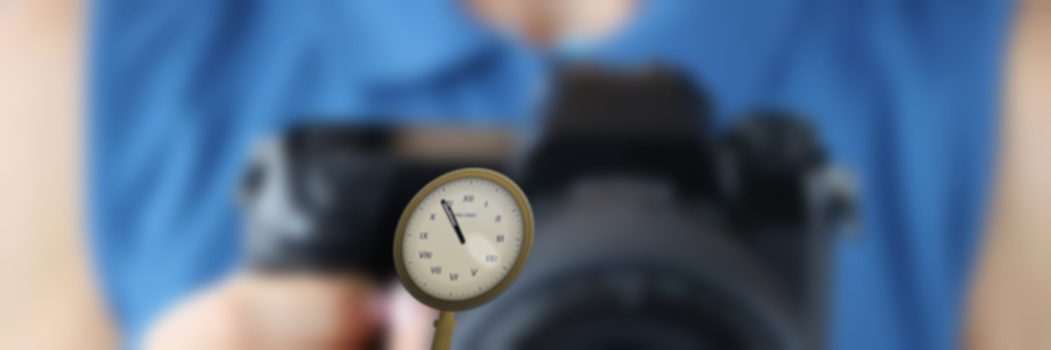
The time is 10h54
